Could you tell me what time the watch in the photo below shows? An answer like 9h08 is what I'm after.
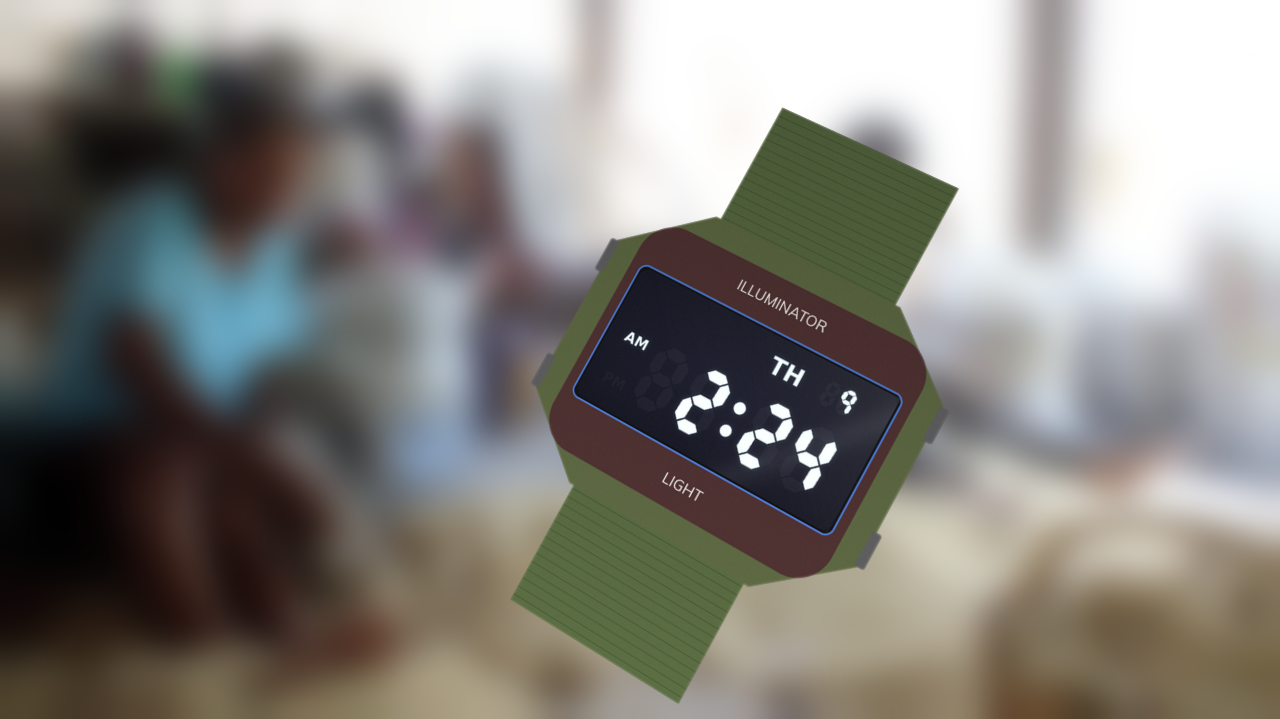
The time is 2h24
